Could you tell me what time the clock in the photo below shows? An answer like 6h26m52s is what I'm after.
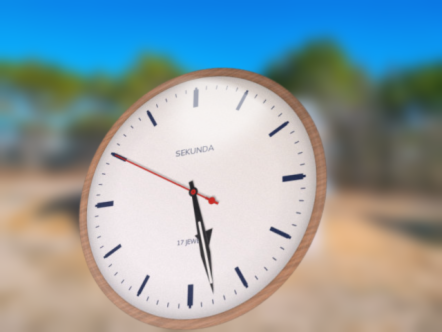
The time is 5h27m50s
